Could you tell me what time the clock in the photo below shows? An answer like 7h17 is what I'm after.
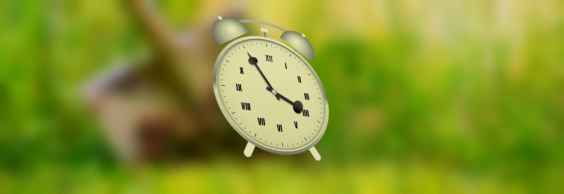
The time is 3h55
